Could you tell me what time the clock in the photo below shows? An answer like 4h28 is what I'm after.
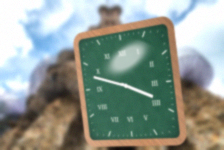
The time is 3h48
